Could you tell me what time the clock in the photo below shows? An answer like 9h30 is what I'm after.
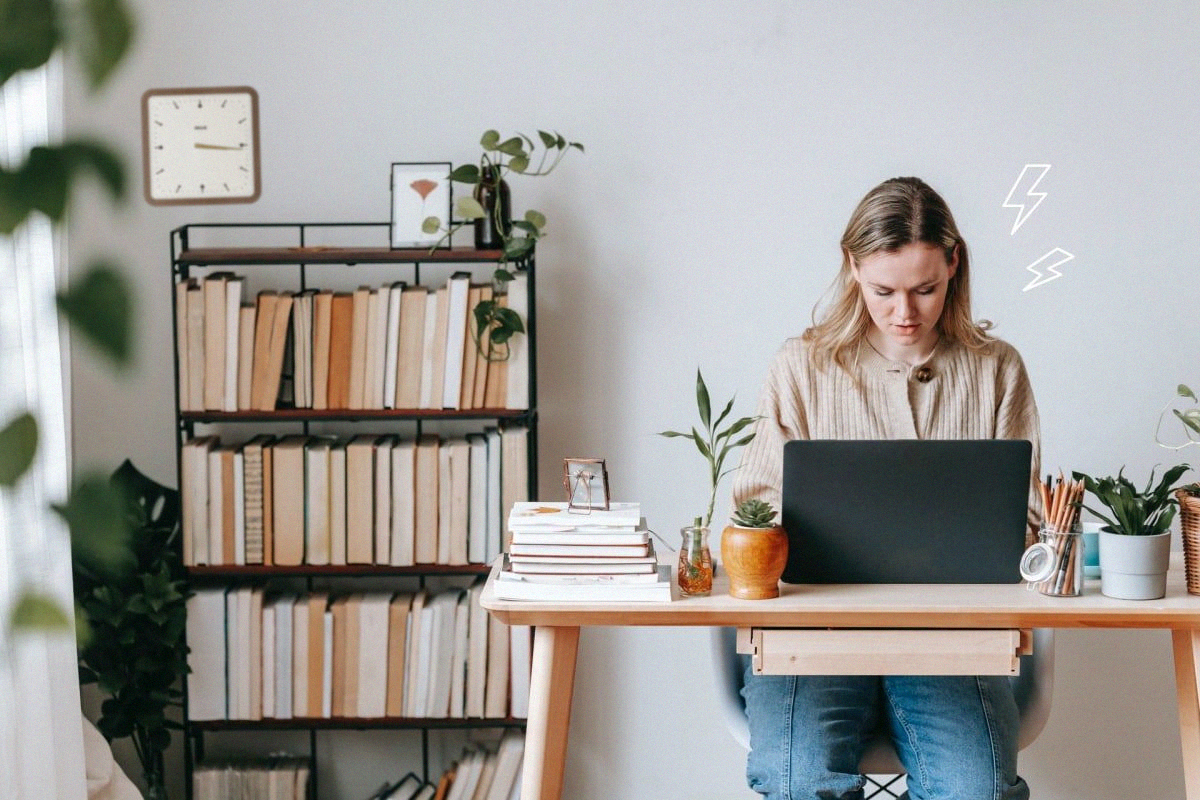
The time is 3h16
